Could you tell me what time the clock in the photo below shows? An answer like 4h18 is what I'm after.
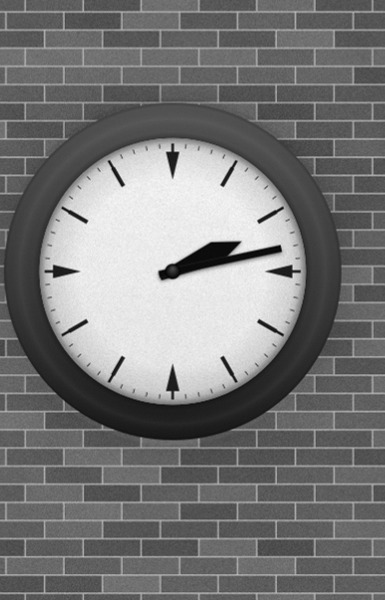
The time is 2h13
